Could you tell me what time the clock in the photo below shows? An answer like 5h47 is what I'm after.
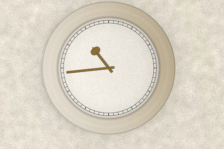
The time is 10h44
